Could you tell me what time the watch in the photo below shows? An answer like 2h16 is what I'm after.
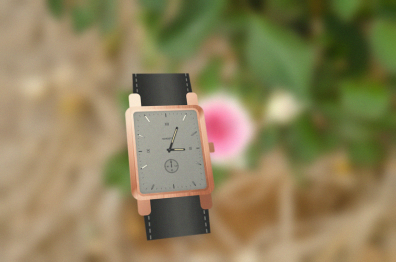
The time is 3h04
